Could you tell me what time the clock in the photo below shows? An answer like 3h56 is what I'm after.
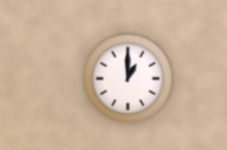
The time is 1h00
